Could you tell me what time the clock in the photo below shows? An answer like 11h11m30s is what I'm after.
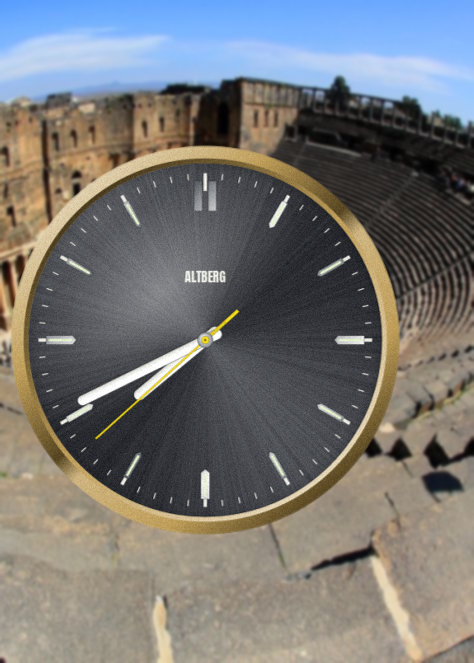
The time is 7h40m38s
